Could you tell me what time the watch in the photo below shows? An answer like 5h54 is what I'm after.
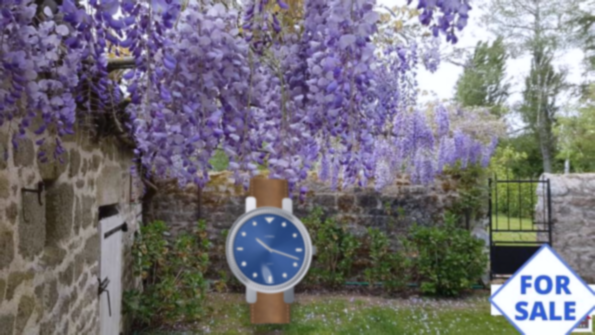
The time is 10h18
